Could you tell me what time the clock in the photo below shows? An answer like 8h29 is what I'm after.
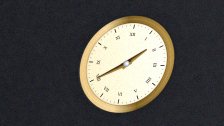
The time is 1h40
